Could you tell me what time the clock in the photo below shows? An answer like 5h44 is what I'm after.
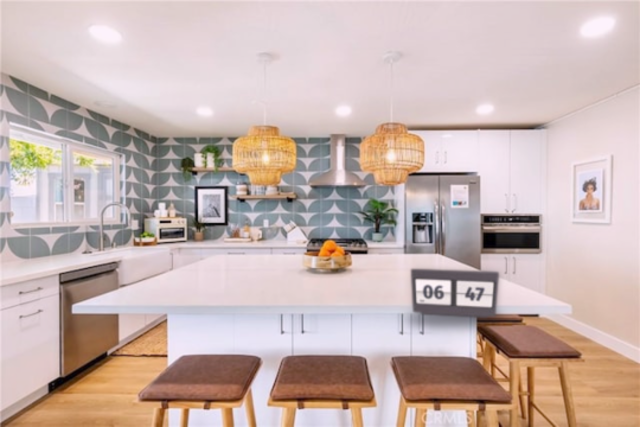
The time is 6h47
